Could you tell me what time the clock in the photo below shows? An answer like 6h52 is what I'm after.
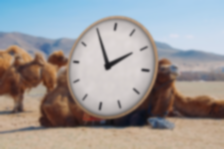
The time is 1h55
